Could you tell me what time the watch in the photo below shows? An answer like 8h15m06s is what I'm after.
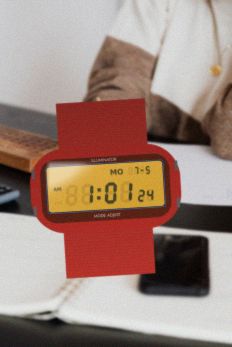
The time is 1h01m24s
